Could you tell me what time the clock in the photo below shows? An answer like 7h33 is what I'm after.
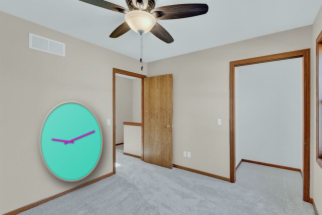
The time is 9h12
